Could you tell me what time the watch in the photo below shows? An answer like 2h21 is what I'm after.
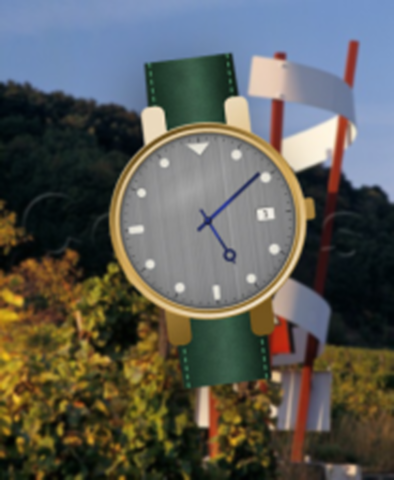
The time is 5h09
